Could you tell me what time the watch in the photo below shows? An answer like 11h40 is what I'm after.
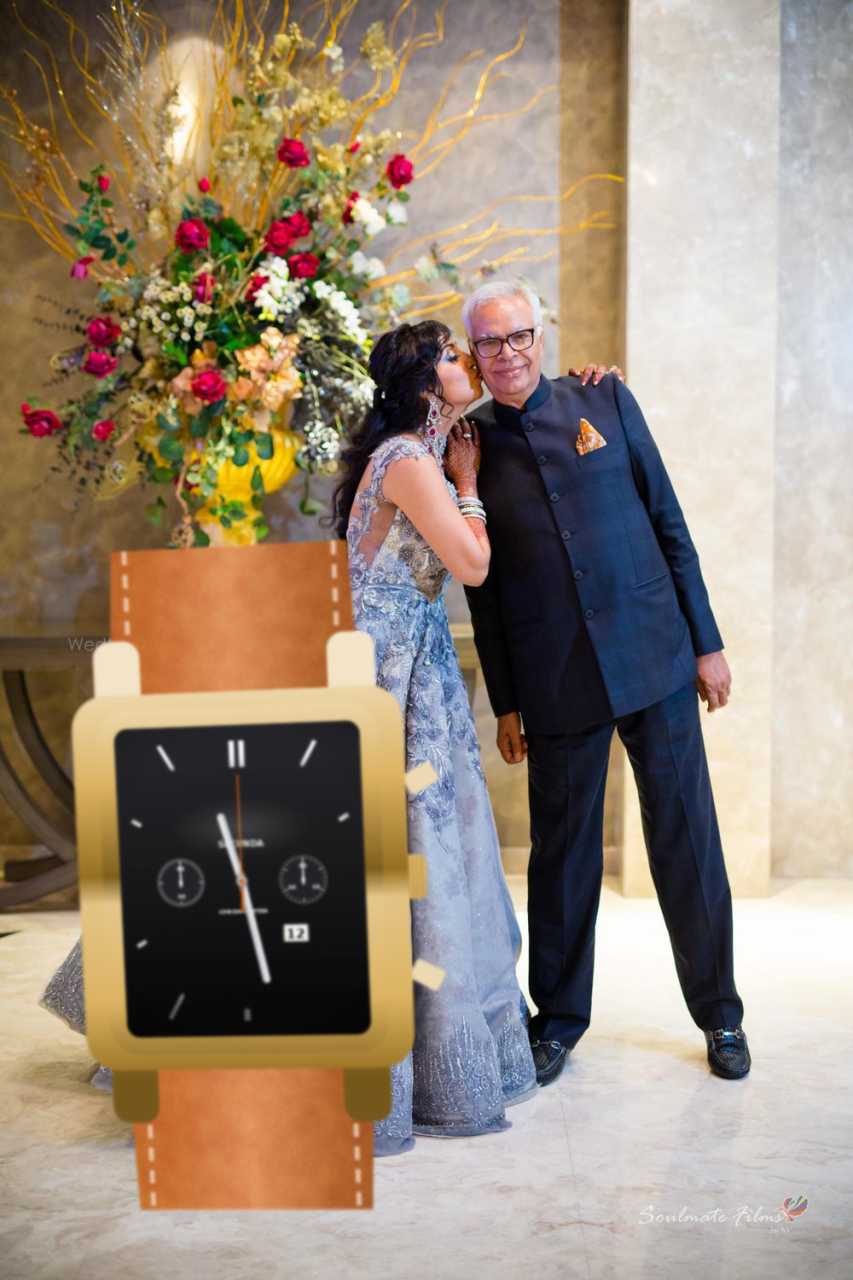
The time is 11h28
